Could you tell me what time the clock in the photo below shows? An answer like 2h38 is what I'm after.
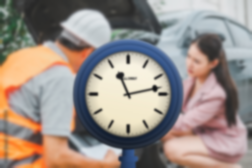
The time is 11h13
